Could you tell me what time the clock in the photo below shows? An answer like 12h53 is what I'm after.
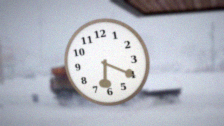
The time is 6h20
